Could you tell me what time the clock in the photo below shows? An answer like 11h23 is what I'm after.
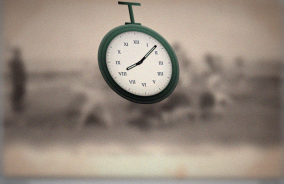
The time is 8h08
